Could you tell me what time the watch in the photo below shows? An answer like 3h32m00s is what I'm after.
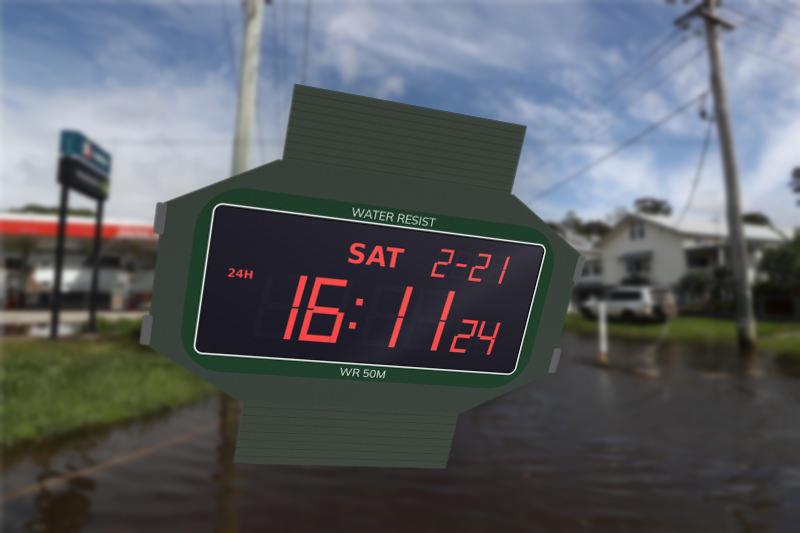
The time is 16h11m24s
